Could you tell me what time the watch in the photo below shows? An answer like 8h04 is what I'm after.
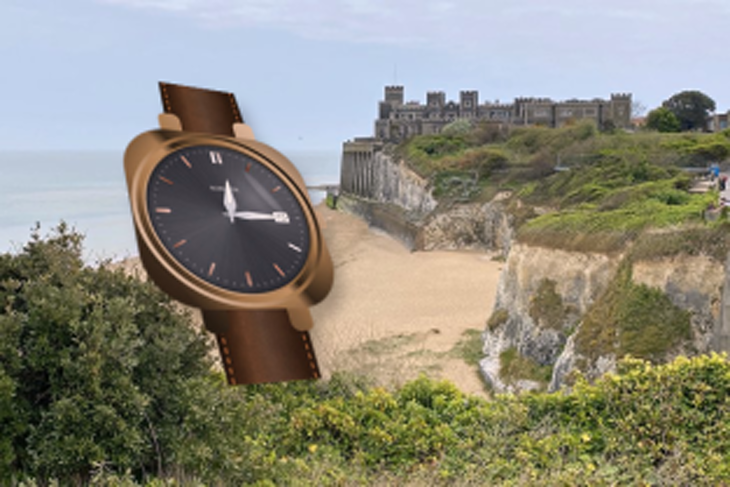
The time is 12h15
